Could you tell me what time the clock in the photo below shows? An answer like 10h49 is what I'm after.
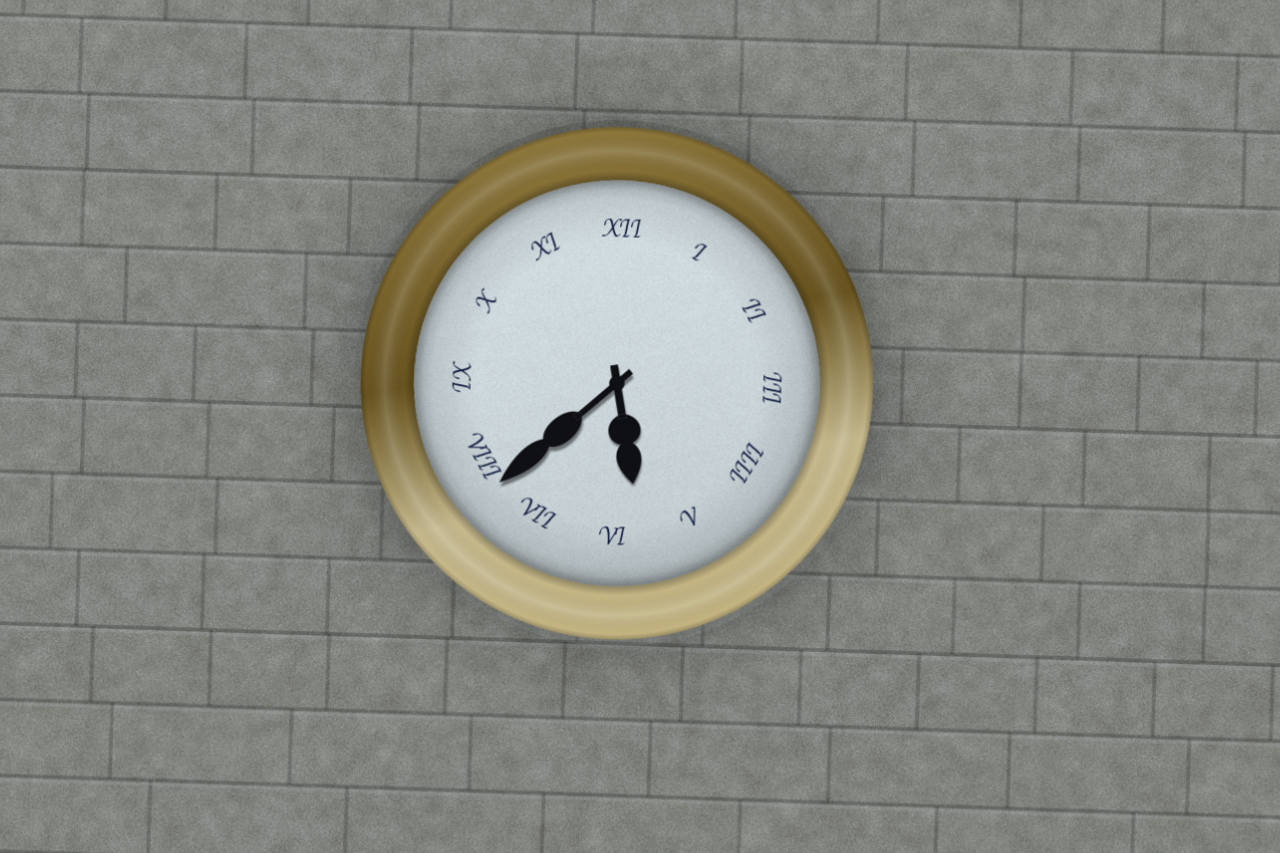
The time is 5h38
